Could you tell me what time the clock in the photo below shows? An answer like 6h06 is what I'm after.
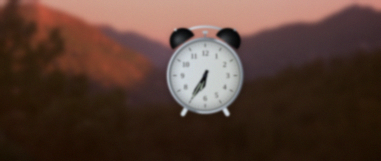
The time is 6h35
